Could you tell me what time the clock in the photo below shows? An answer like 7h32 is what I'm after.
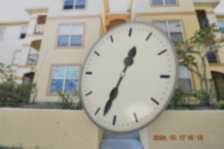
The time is 12h33
